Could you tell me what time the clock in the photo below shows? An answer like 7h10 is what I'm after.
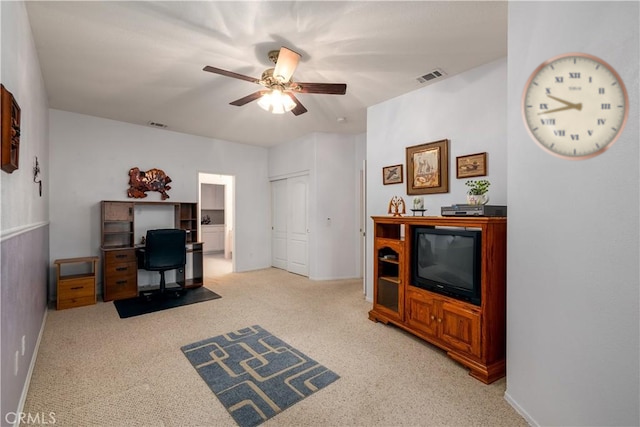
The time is 9h43
